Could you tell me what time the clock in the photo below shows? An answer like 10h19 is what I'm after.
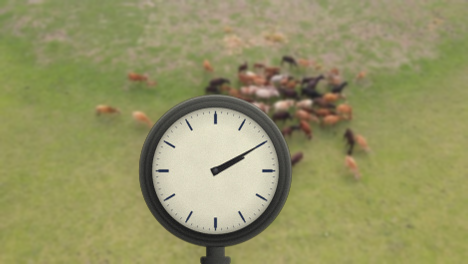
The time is 2h10
